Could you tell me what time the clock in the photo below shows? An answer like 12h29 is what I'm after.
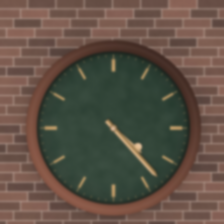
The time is 4h23
